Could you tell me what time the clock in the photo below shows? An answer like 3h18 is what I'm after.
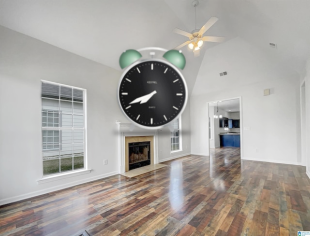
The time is 7h41
